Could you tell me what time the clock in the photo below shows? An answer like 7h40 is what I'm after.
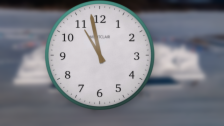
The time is 10h58
